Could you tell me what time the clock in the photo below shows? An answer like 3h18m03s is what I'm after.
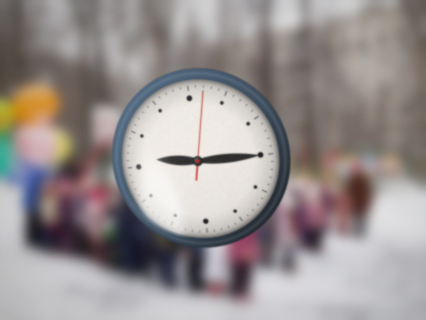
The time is 9h15m02s
